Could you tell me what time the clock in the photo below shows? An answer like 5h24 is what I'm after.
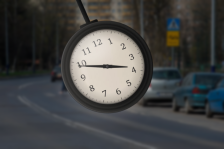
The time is 3h49
